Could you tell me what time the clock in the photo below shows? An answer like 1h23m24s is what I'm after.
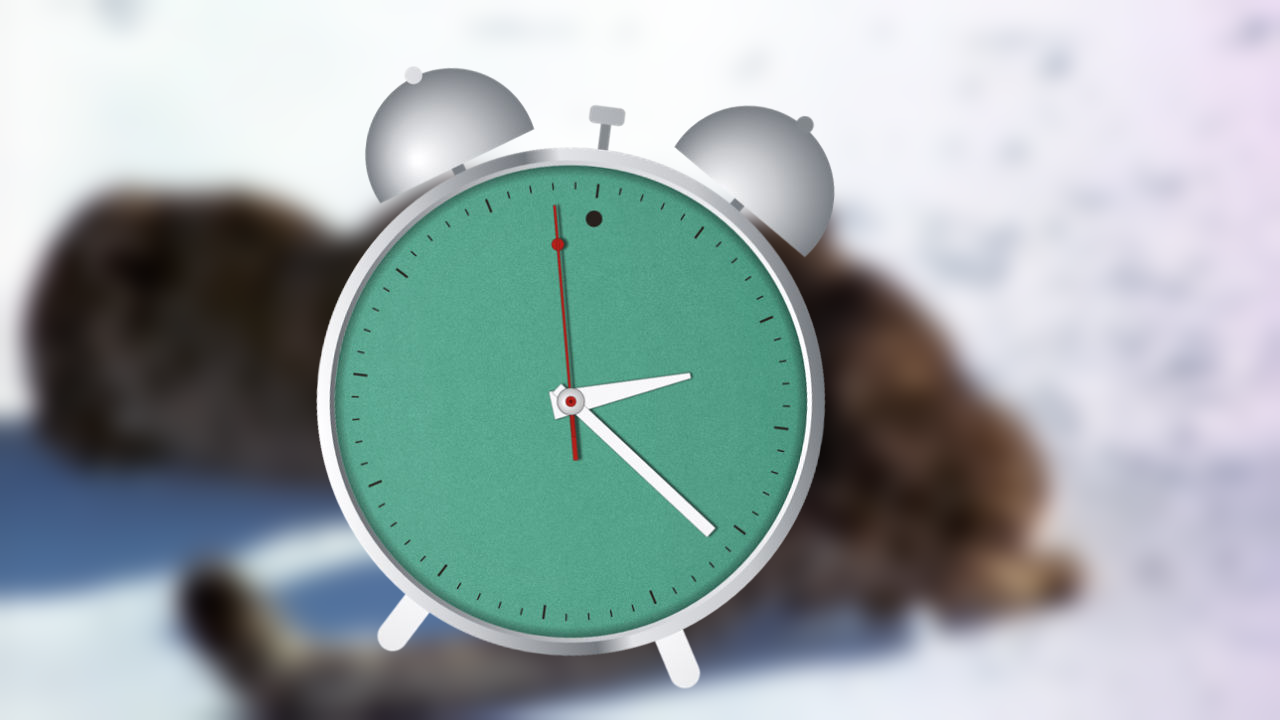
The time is 2h20m58s
